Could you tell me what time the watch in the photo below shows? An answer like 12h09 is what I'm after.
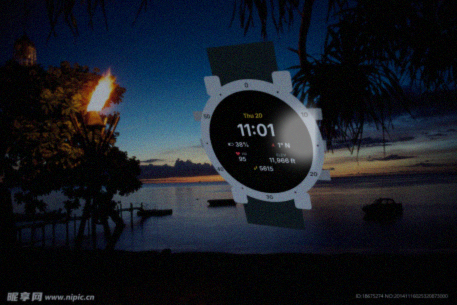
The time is 11h01
